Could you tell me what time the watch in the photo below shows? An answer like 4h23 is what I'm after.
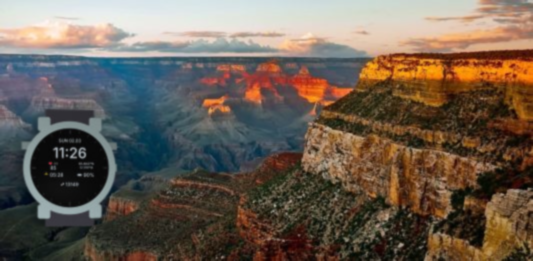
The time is 11h26
